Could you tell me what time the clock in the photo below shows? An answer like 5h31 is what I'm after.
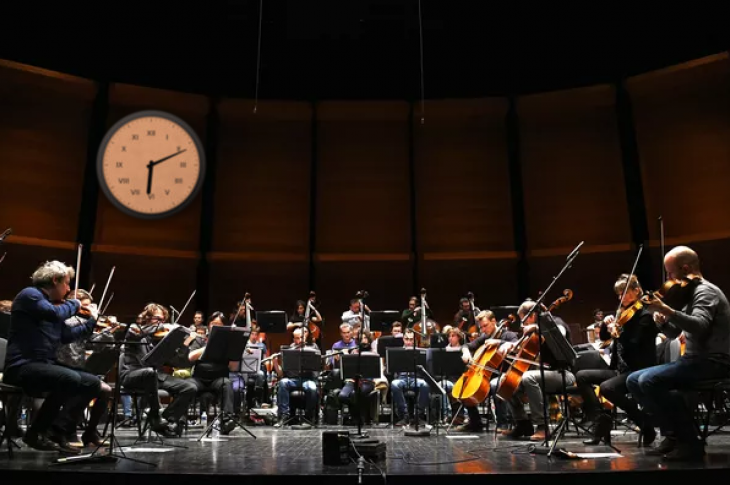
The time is 6h11
